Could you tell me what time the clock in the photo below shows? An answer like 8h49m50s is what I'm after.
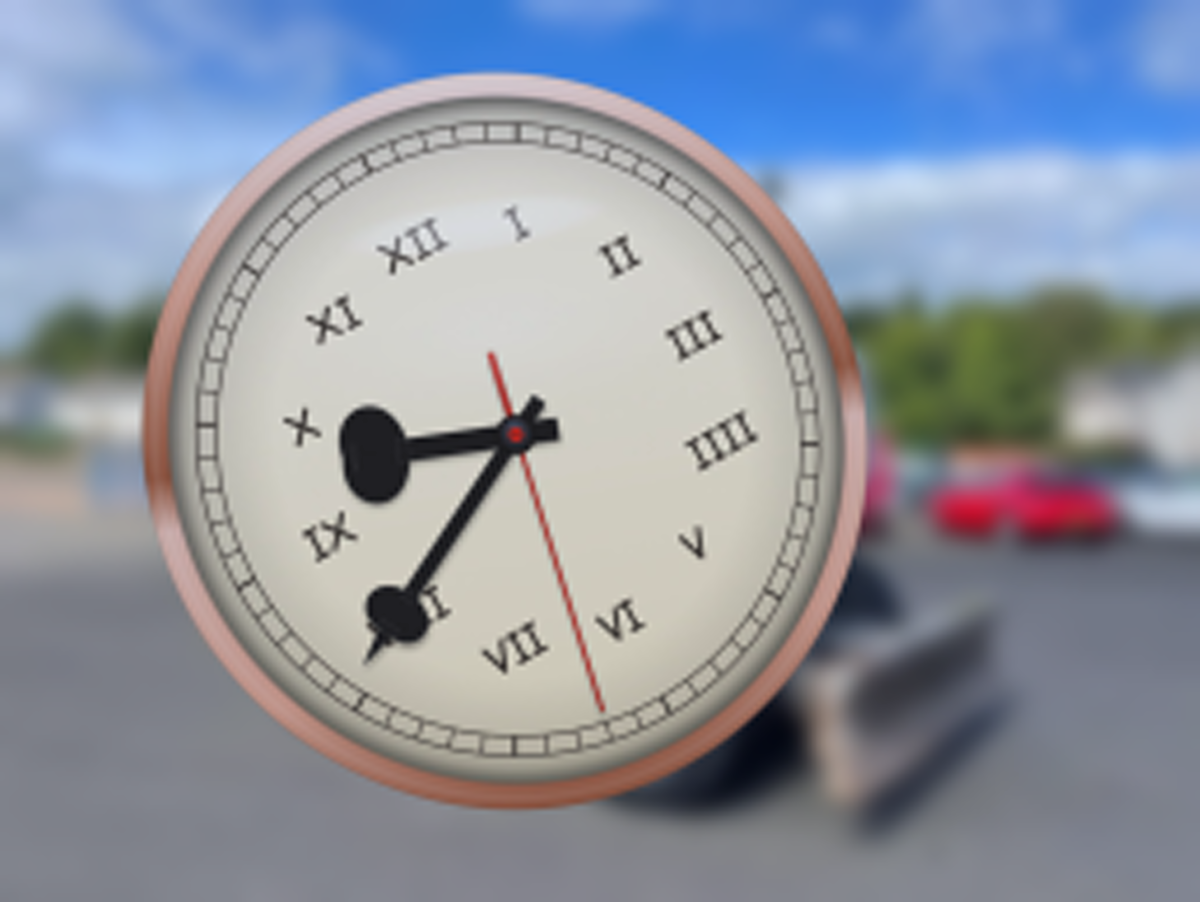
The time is 9h40m32s
